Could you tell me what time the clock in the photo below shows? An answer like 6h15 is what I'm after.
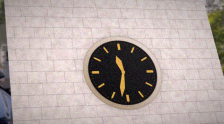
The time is 11h32
